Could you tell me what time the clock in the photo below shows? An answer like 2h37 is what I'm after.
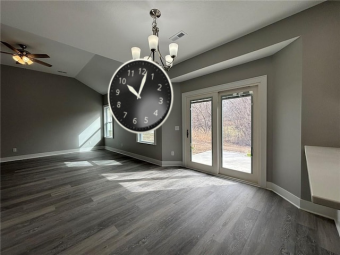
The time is 10h02
